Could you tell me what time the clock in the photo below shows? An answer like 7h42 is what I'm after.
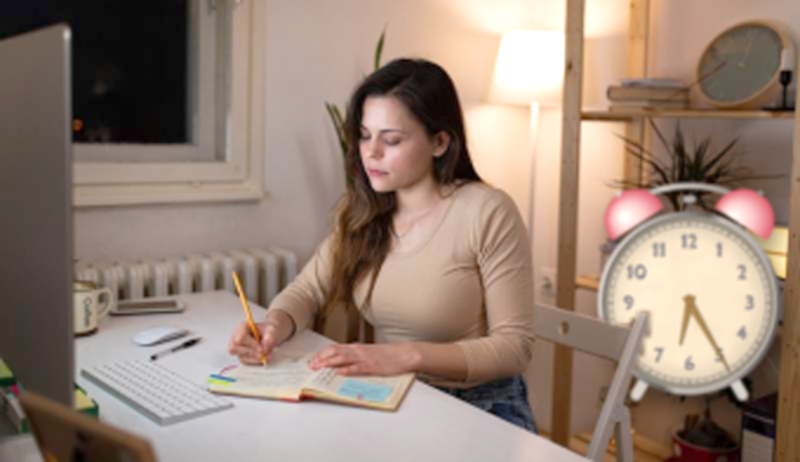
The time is 6h25
